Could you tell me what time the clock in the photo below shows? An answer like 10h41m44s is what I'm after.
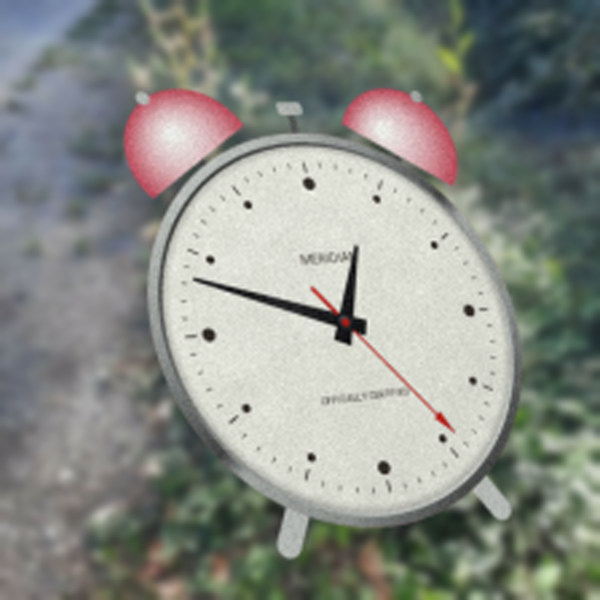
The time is 12h48m24s
